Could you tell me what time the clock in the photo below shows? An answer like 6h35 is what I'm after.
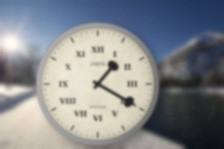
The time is 1h20
